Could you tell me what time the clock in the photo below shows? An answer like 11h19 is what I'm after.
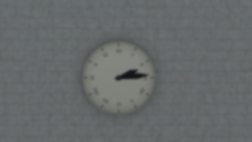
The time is 2h14
